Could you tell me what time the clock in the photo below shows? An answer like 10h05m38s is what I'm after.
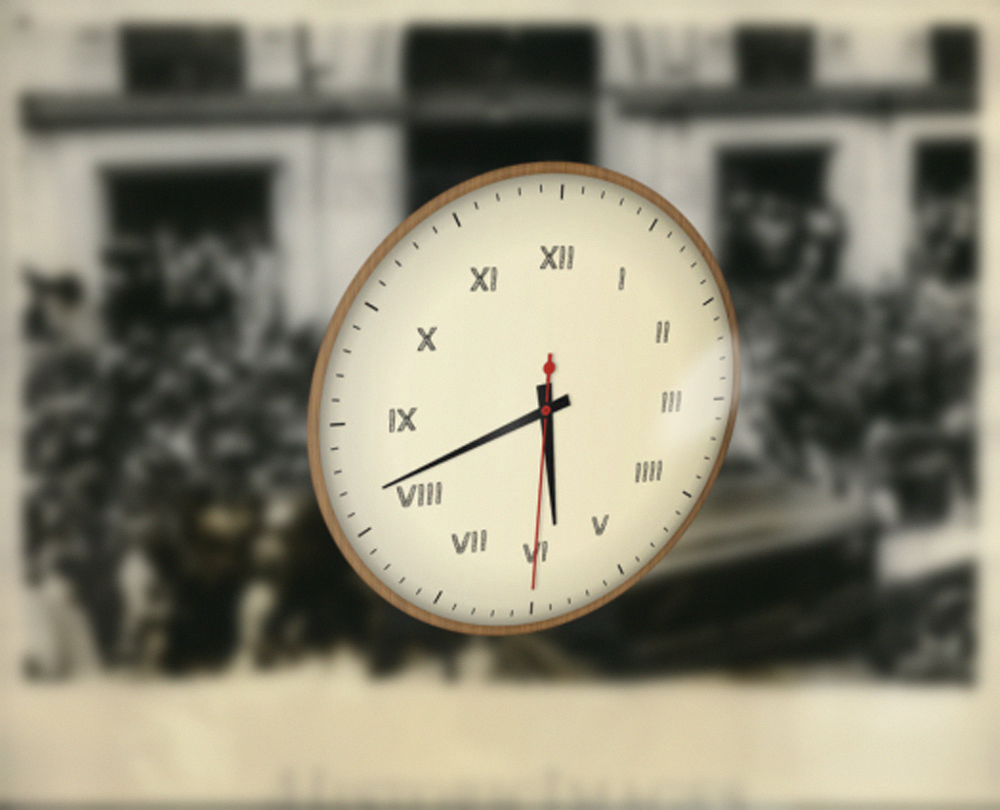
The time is 5h41m30s
